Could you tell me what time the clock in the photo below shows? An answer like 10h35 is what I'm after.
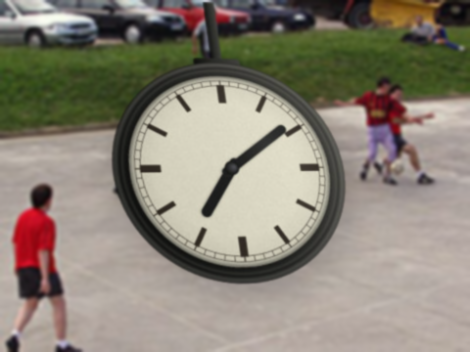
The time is 7h09
